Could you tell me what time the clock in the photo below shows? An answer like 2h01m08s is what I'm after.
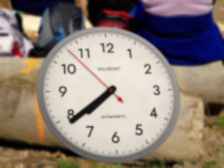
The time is 7h38m53s
